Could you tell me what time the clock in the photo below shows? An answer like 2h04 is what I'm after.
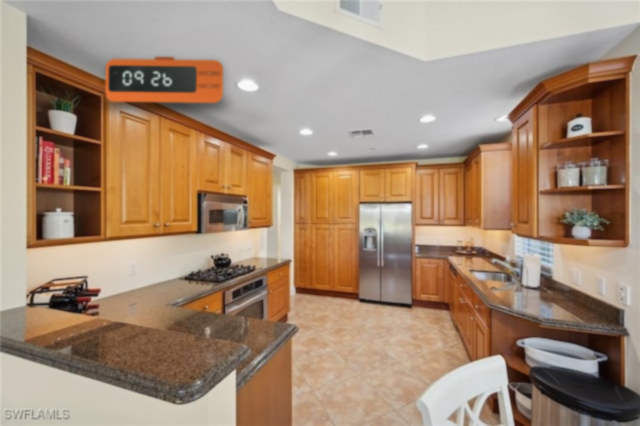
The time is 9h26
